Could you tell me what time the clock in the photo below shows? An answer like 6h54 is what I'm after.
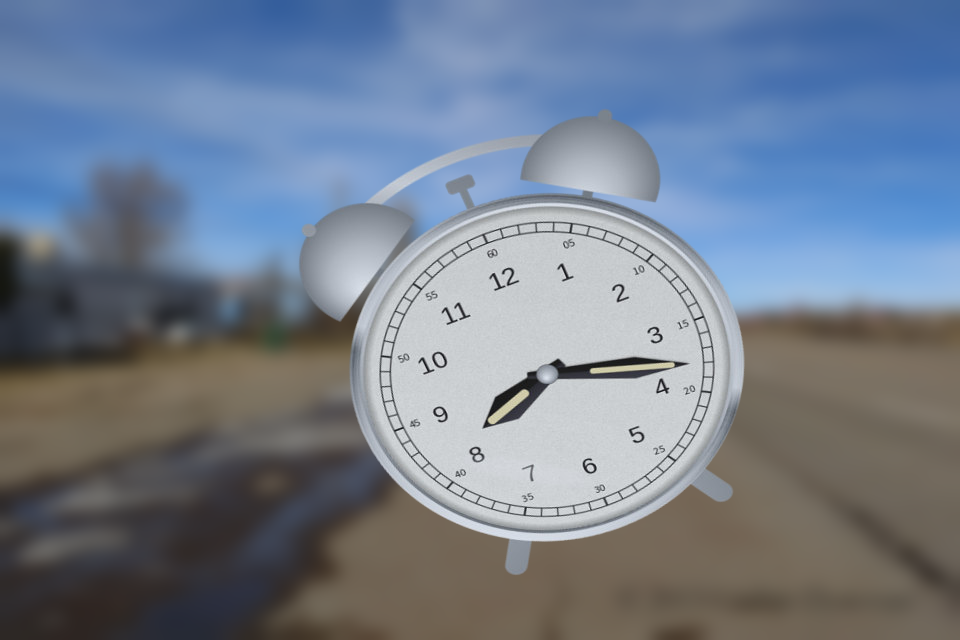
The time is 8h18
